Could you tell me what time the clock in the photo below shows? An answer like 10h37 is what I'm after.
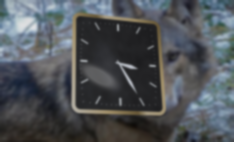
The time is 3h25
